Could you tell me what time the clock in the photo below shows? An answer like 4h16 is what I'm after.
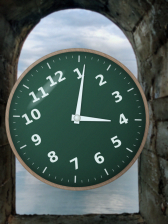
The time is 4h06
